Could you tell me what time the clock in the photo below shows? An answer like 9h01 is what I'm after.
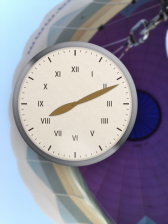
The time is 8h11
